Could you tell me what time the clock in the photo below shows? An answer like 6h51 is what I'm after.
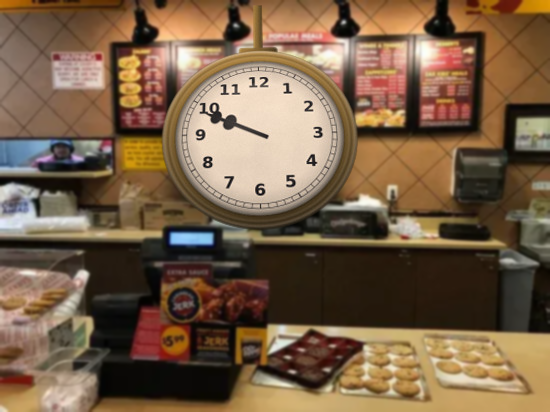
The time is 9h49
